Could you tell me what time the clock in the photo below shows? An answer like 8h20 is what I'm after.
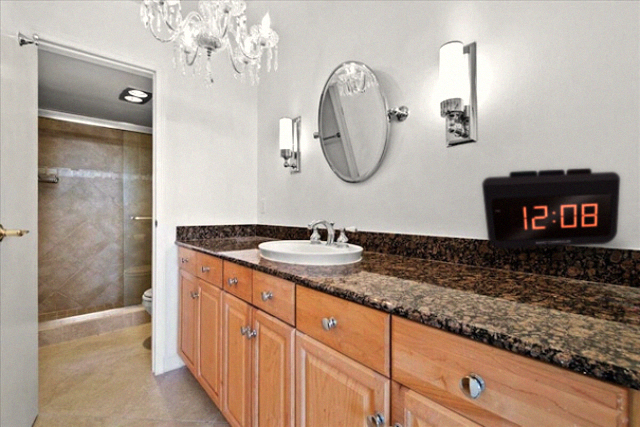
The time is 12h08
